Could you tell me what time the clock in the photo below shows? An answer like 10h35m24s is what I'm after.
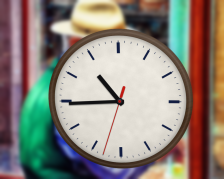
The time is 10h44m33s
